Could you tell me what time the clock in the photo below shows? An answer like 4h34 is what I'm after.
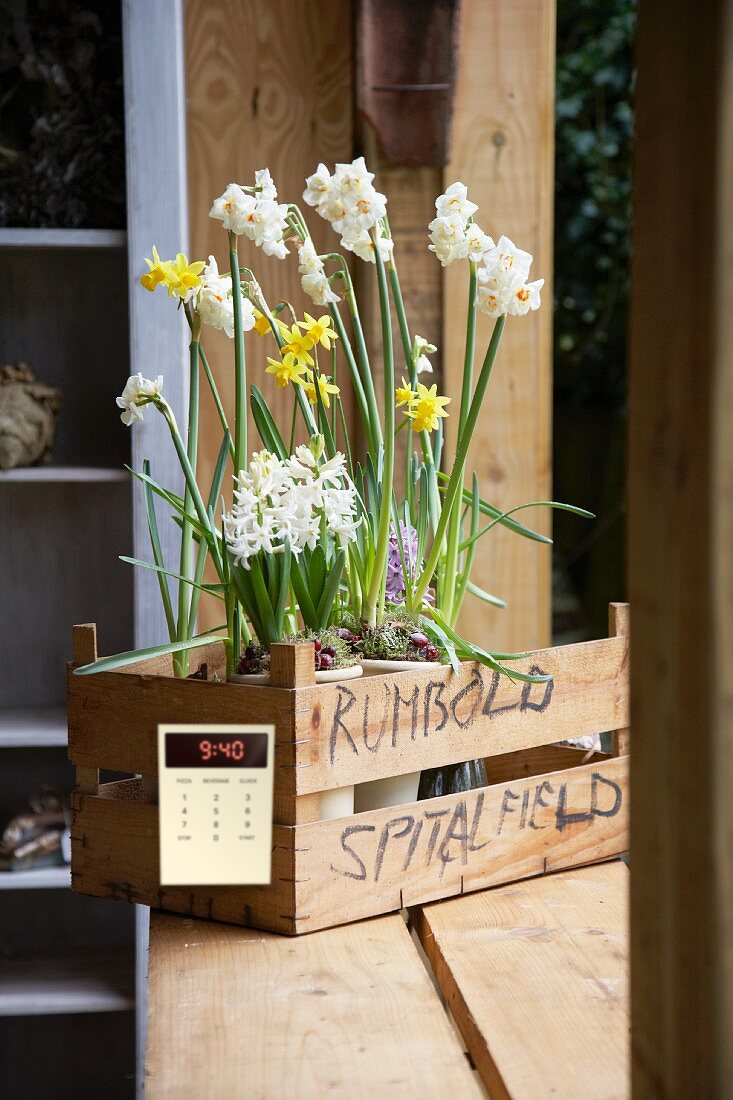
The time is 9h40
